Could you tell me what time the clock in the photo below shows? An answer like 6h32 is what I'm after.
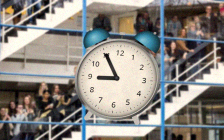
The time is 8h55
